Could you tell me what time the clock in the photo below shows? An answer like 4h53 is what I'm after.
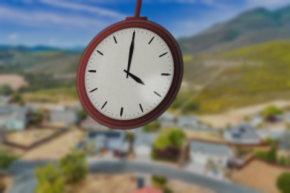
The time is 4h00
